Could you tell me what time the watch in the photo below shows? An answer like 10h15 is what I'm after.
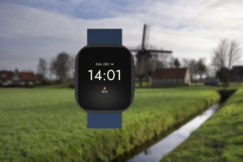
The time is 14h01
